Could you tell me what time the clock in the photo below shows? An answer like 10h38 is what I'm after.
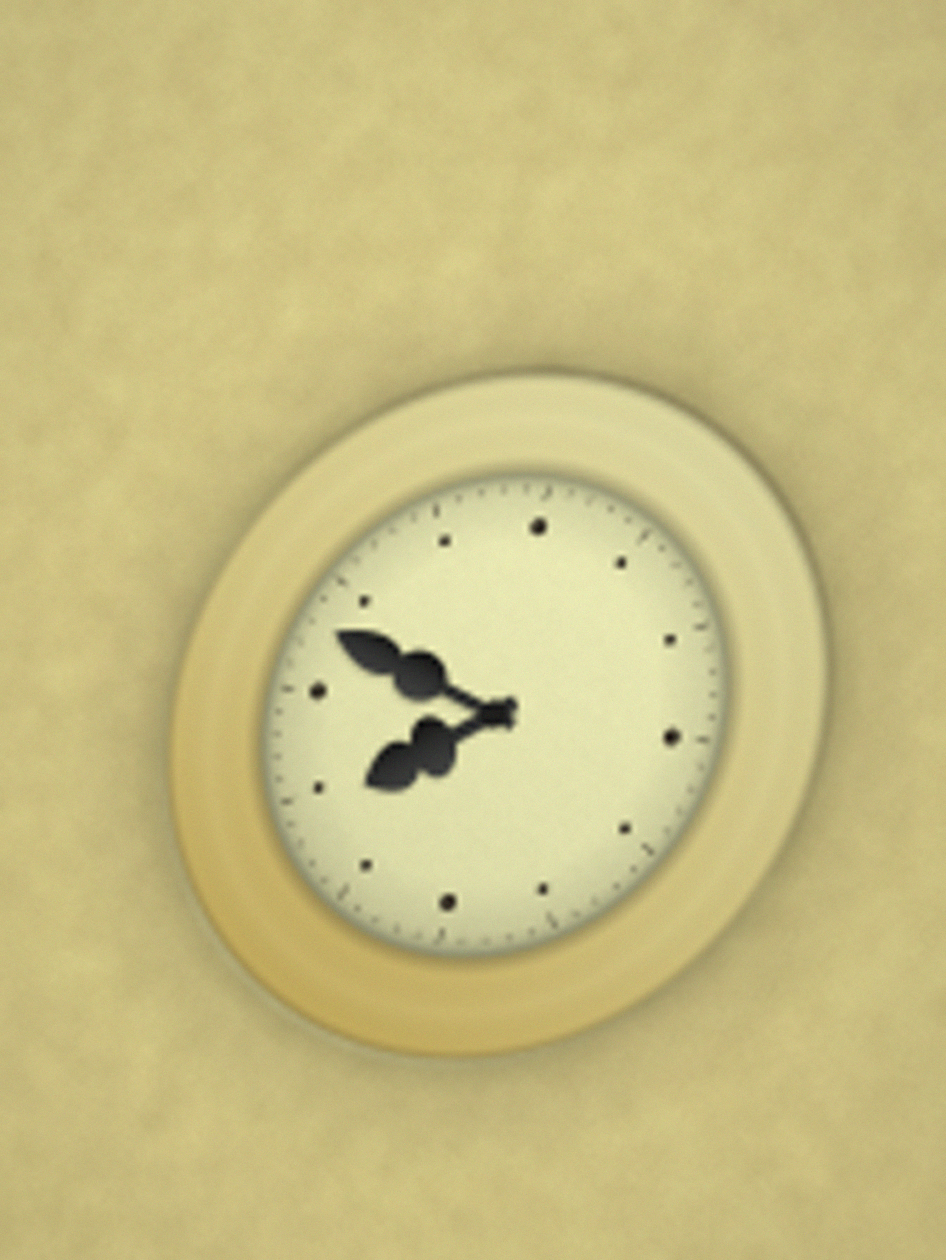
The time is 7h48
